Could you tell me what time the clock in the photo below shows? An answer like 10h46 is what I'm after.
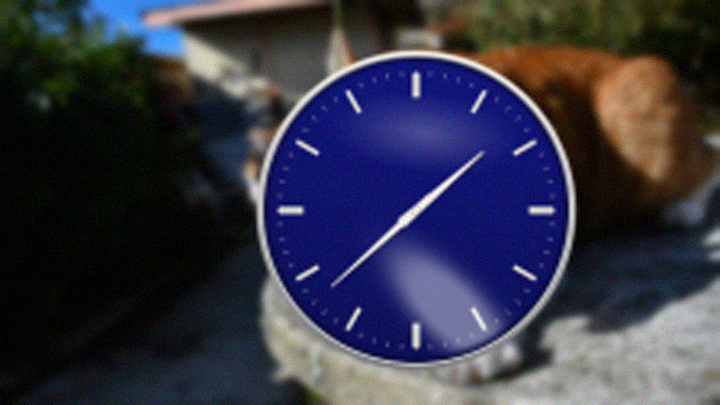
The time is 1h38
